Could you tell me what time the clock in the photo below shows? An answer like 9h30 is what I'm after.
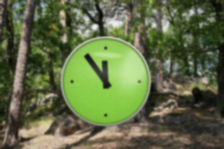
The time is 11h54
